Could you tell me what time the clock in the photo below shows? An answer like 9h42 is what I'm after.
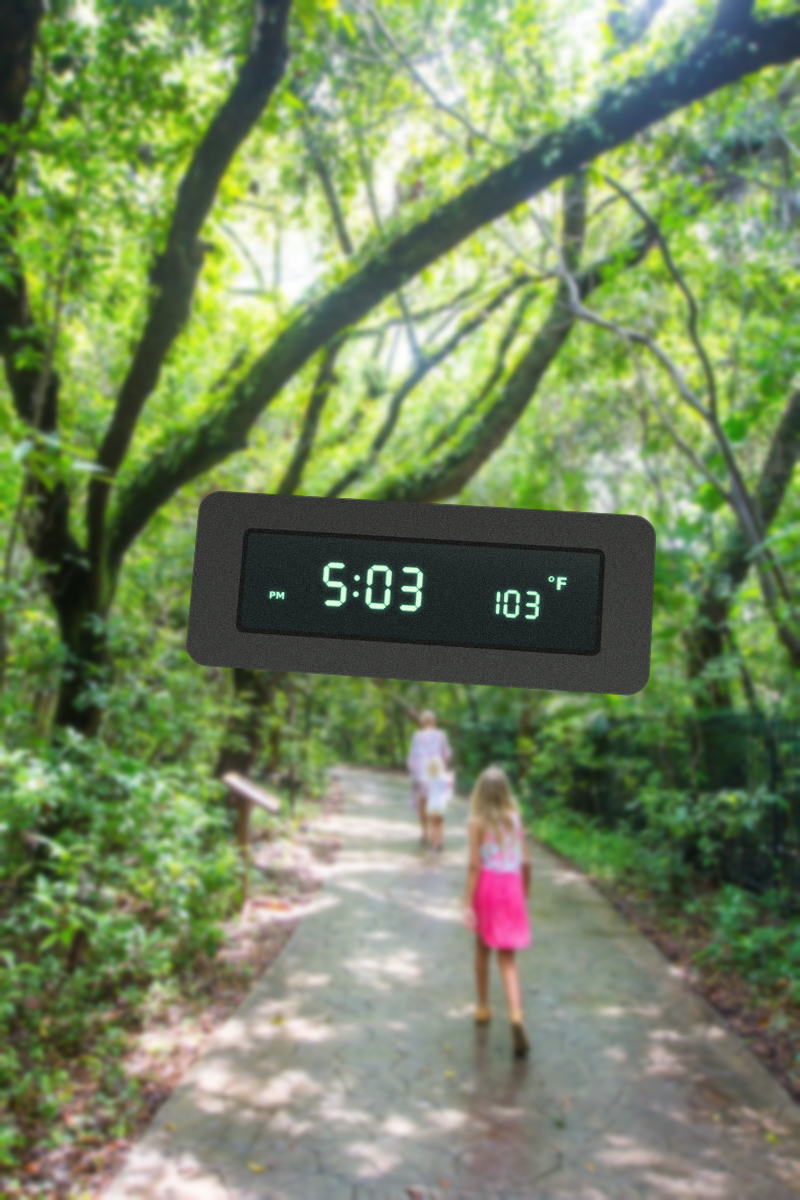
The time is 5h03
